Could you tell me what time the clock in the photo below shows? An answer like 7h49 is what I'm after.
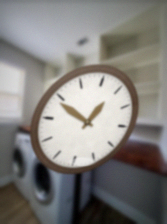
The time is 12h49
